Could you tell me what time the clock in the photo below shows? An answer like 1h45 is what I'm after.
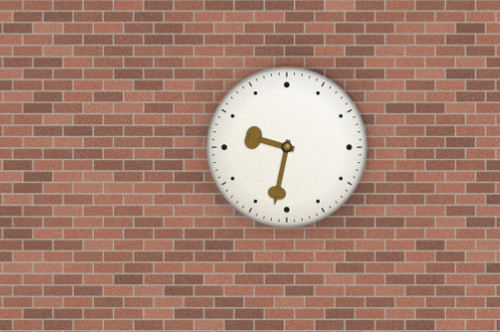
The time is 9h32
